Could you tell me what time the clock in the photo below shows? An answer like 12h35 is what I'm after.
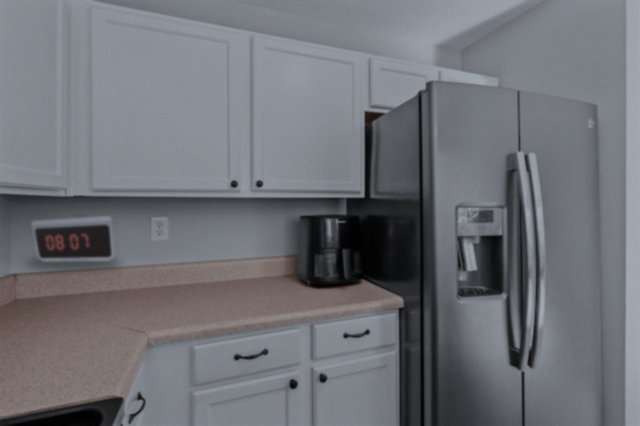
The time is 8h07
